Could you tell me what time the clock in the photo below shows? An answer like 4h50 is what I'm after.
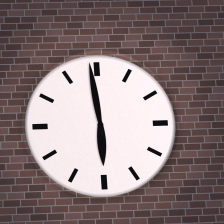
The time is 5h59
